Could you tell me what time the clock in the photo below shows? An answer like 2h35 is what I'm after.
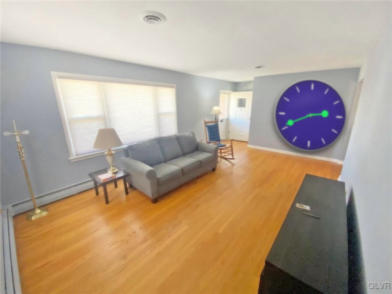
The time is 2h41
